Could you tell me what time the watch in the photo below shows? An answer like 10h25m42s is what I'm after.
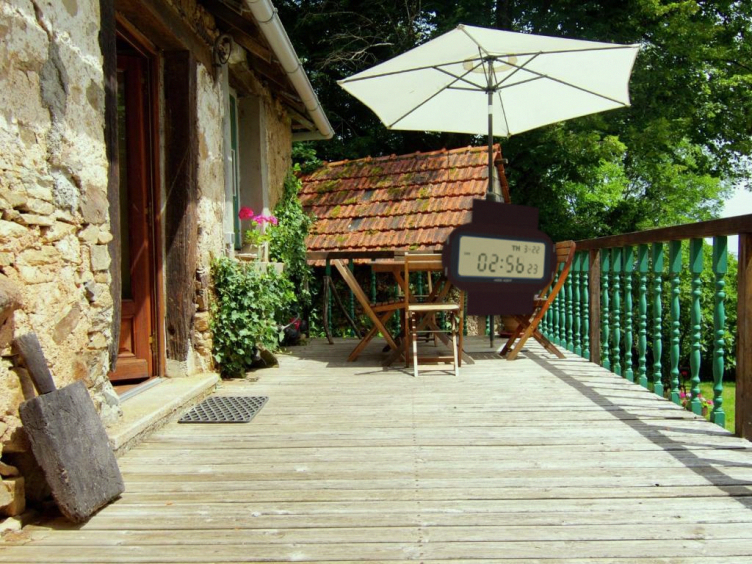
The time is 2h56m23s
